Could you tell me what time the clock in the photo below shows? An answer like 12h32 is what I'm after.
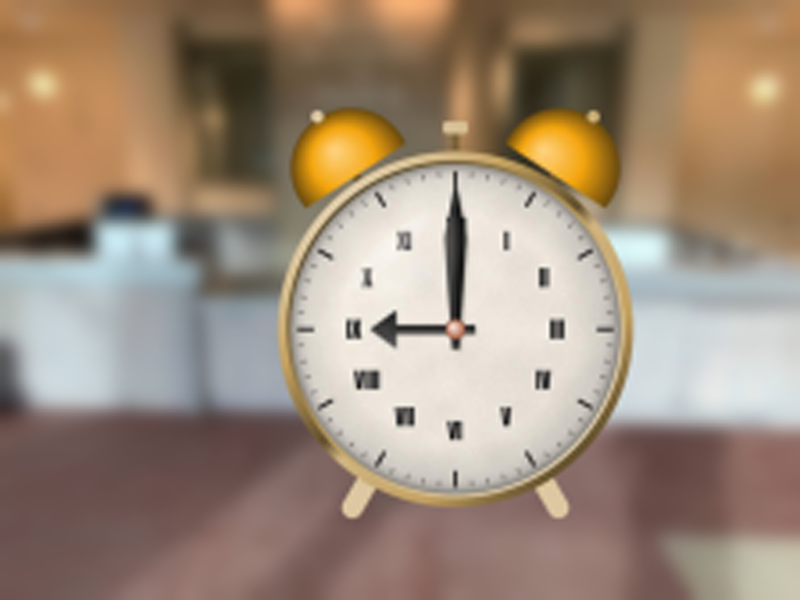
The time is 9h00
